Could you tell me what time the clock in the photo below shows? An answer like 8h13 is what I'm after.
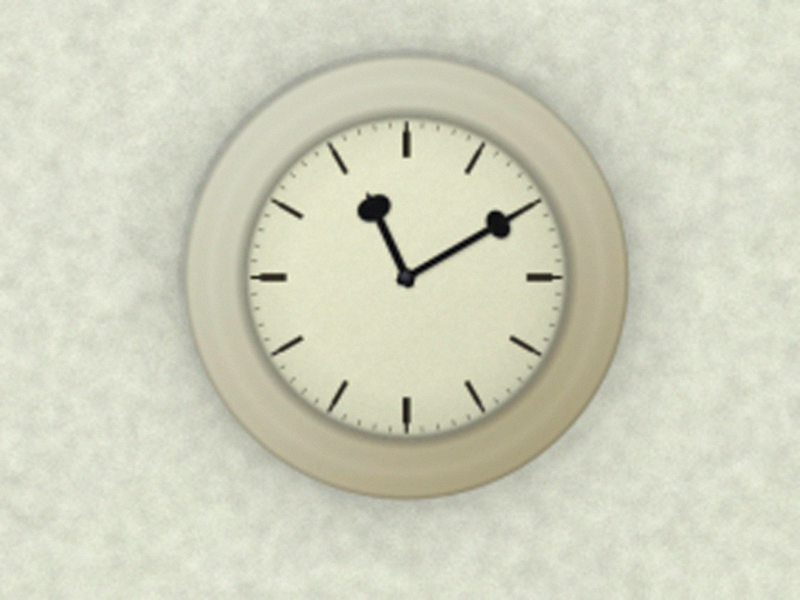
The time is 11h10
